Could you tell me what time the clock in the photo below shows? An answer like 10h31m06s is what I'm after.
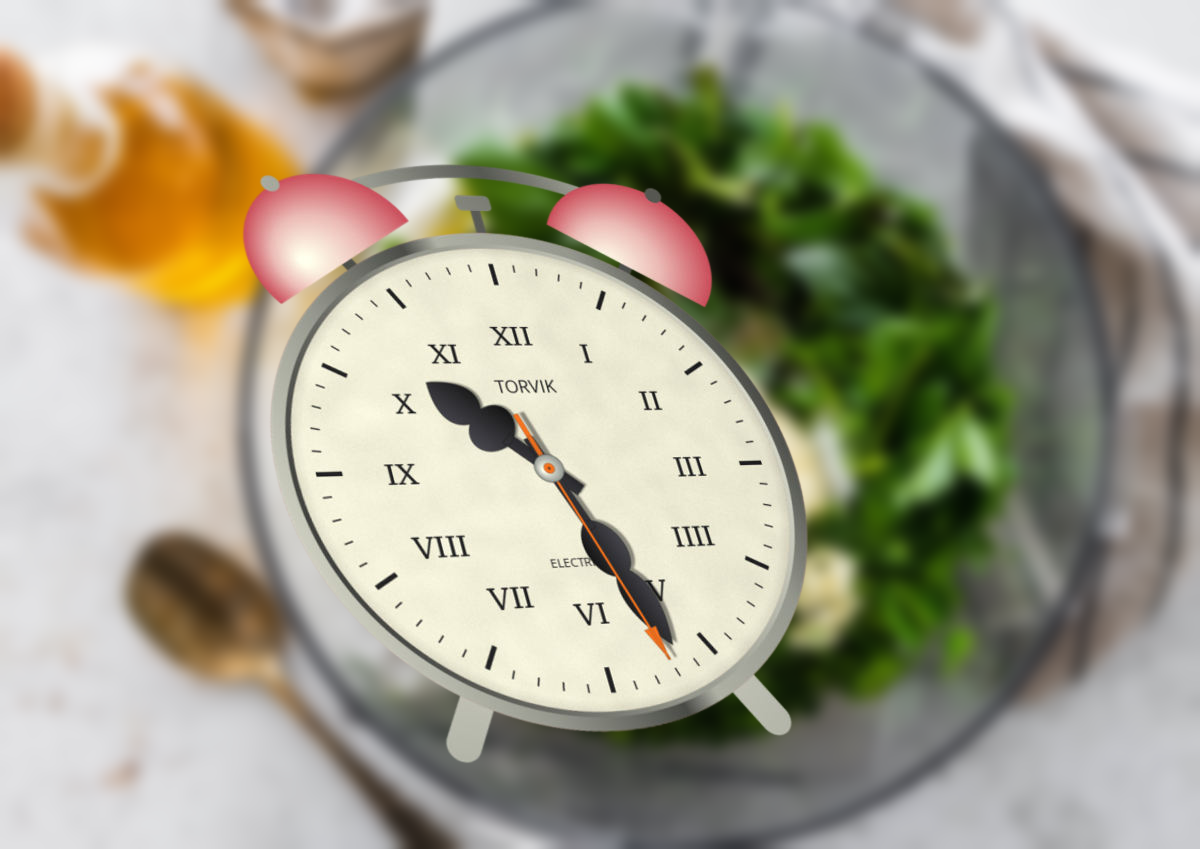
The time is 10h26m27s
